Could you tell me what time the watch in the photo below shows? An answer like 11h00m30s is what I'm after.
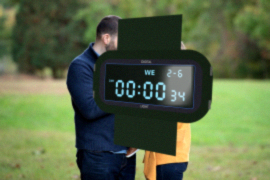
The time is 0h00m34s
